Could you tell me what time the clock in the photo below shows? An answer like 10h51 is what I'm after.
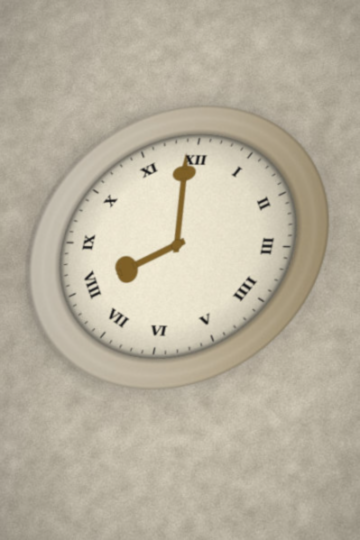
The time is 7h59
